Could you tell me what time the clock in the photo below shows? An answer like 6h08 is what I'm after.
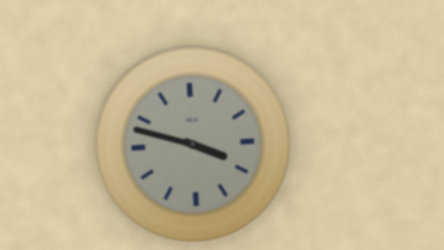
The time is 3h48
